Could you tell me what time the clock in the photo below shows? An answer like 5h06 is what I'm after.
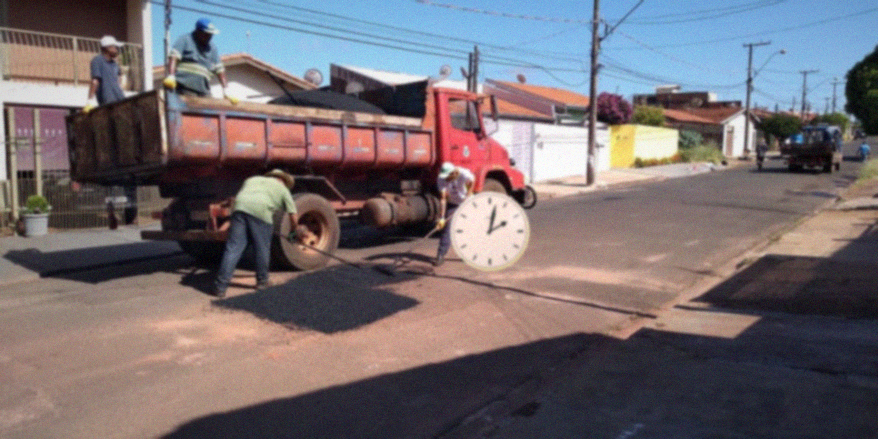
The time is 2h02
